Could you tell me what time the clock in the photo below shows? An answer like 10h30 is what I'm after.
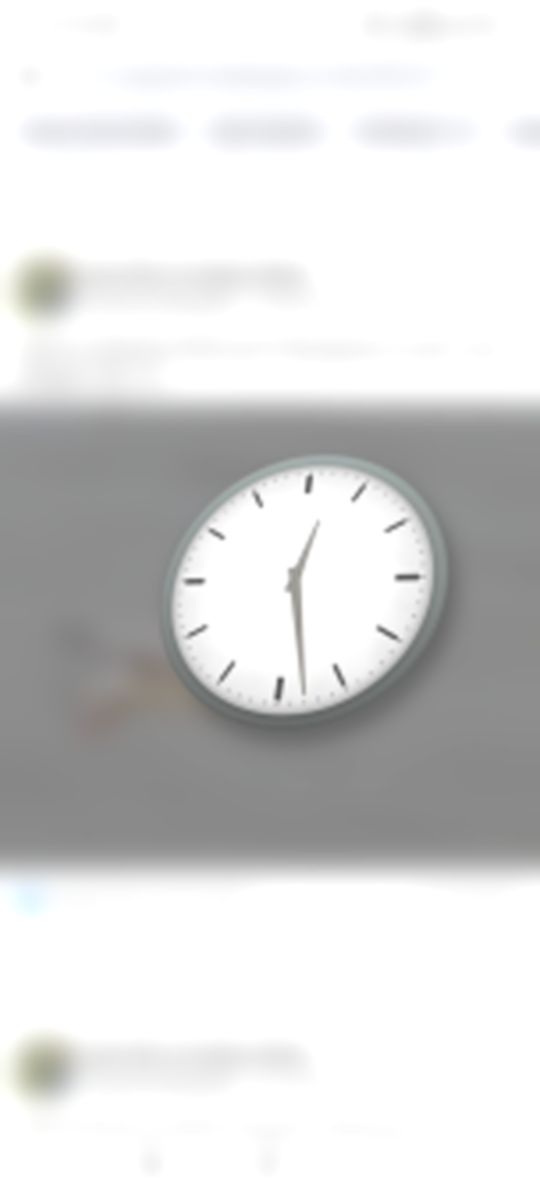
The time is 12h28
